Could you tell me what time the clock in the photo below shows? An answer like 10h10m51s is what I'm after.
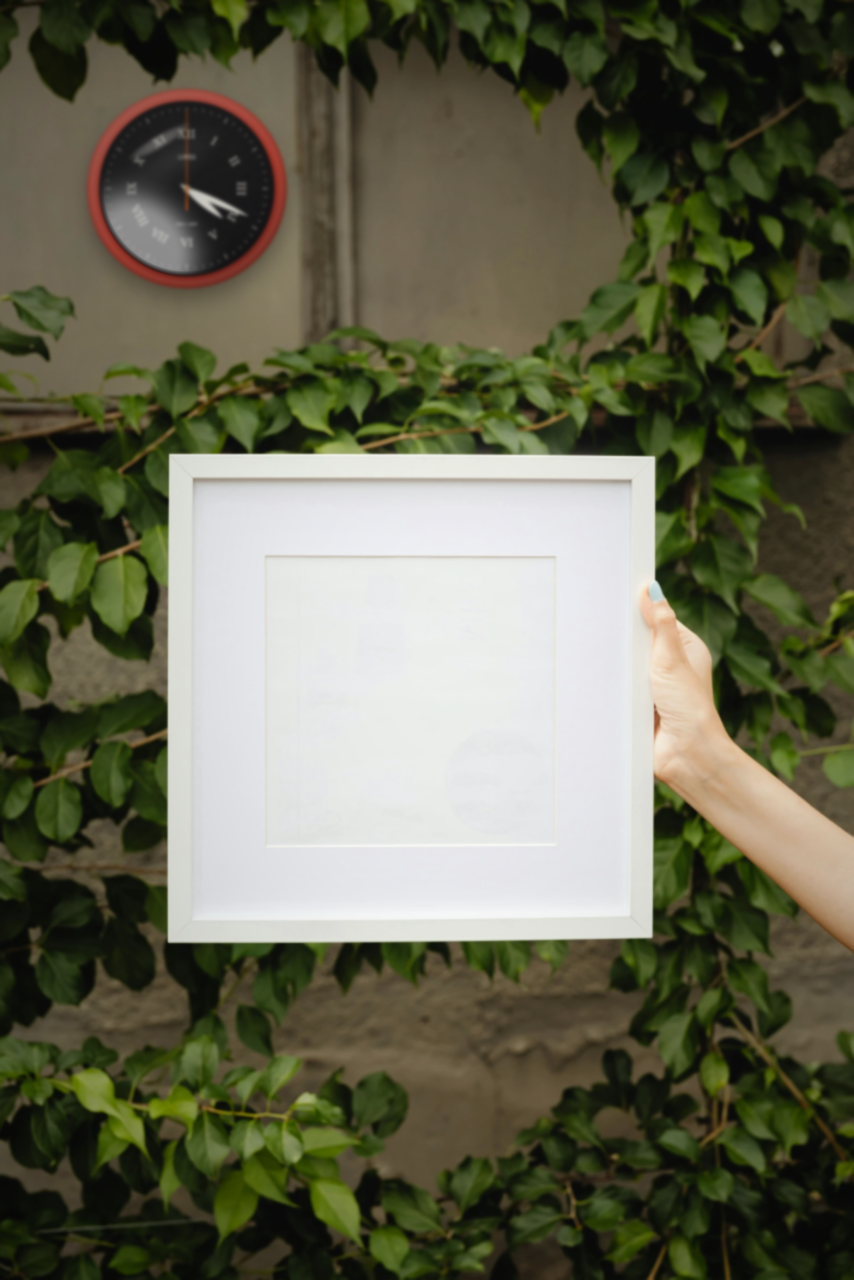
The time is 4h19m00s
